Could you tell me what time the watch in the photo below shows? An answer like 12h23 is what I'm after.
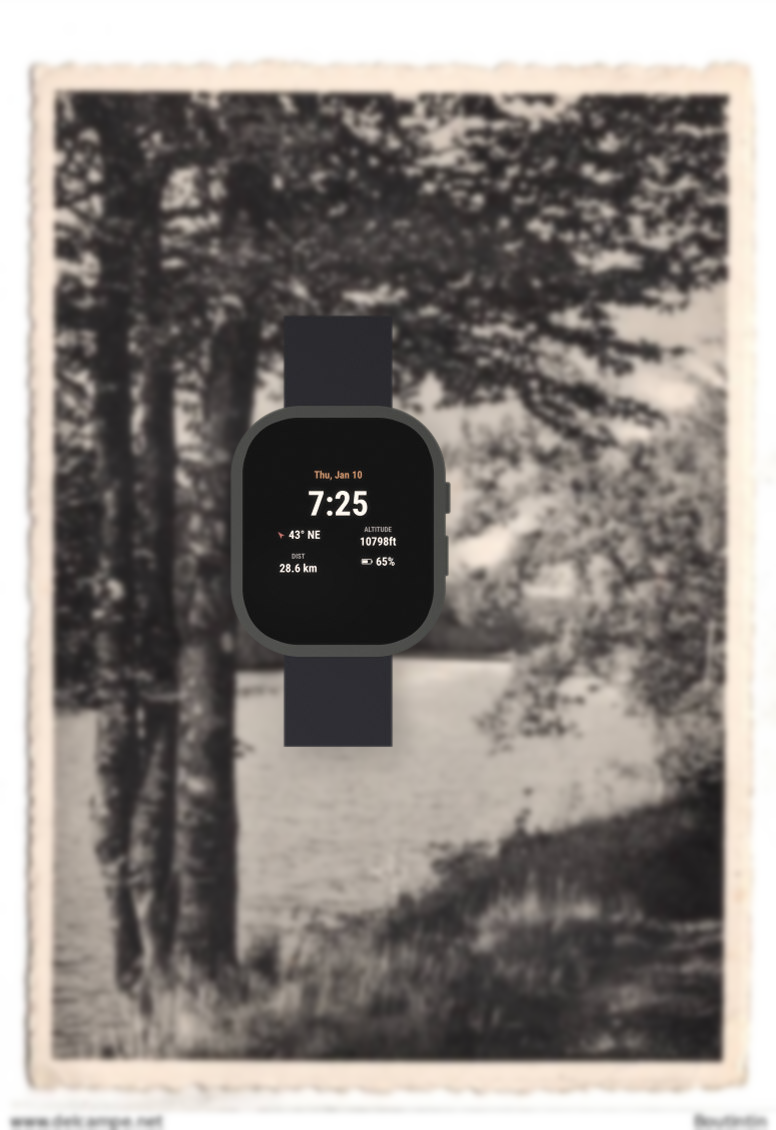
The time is 7h25
